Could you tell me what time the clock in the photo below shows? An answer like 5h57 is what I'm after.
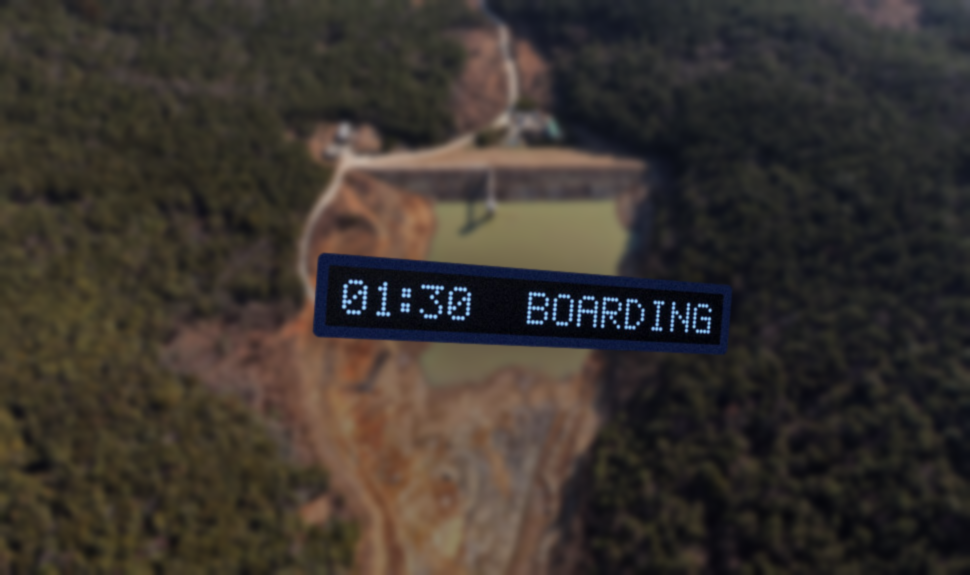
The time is 1h30
